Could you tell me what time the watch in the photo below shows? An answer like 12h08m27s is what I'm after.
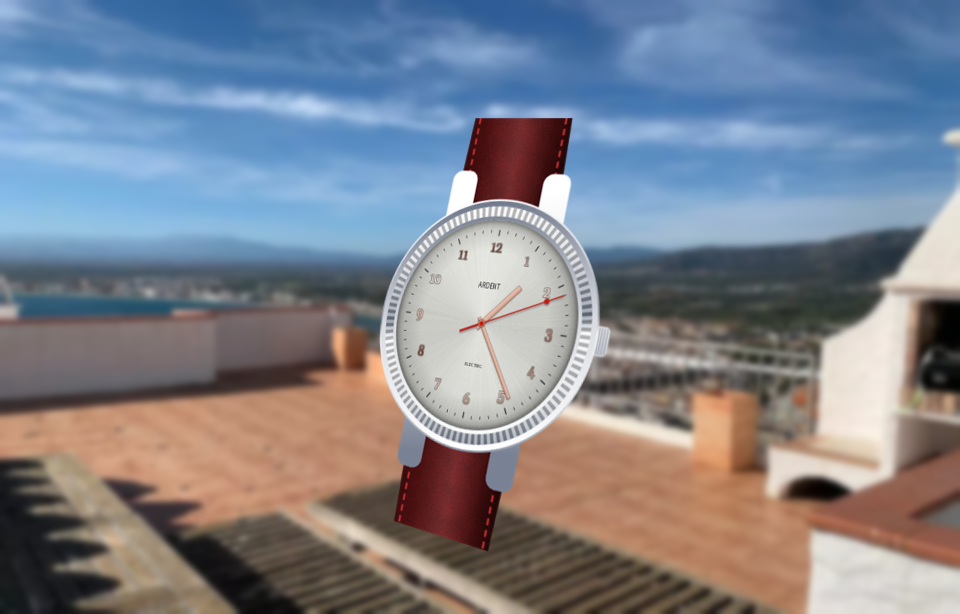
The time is 1h24m11s
